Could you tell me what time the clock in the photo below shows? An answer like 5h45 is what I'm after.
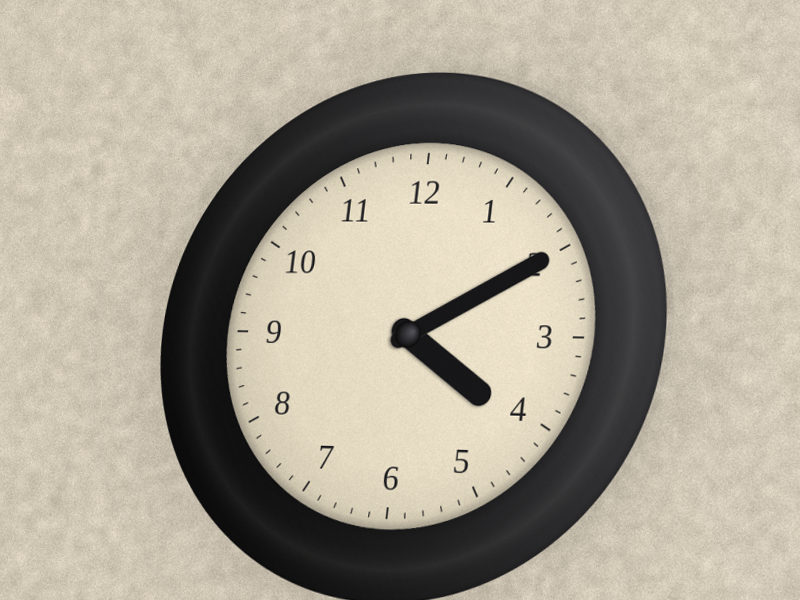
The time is 4h10
